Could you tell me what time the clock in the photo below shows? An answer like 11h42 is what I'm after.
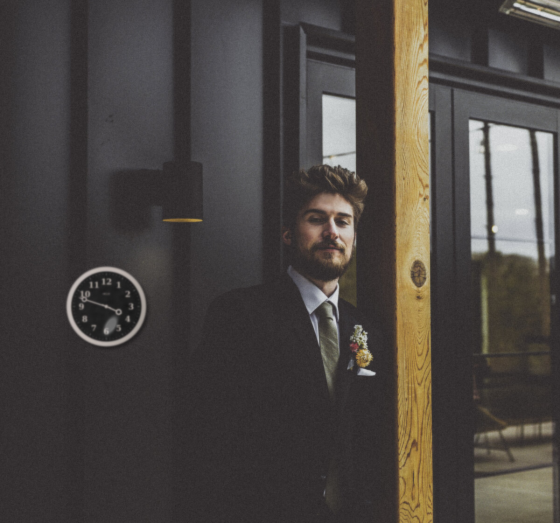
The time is 3h48
